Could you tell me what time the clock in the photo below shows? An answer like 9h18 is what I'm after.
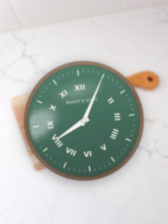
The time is 8h05
